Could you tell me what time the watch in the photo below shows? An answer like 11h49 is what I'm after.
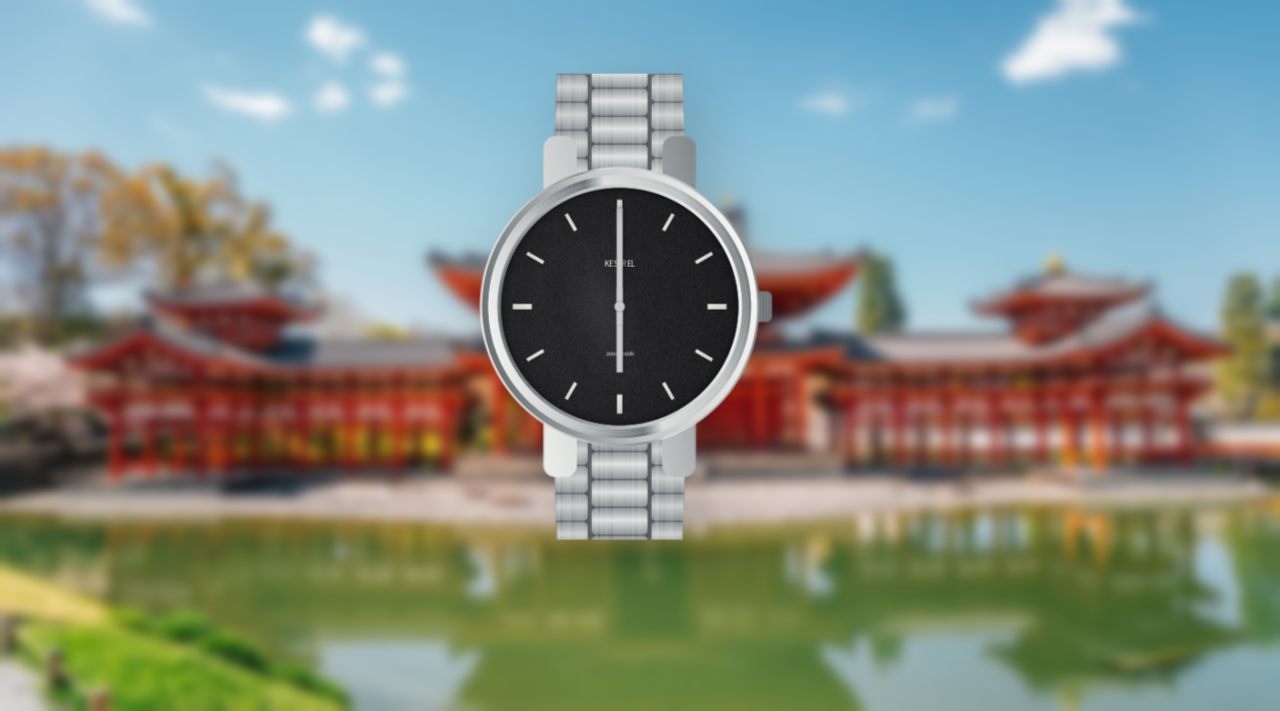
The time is 6h00
